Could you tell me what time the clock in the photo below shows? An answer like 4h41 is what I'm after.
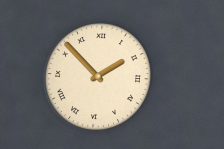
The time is 1h52
